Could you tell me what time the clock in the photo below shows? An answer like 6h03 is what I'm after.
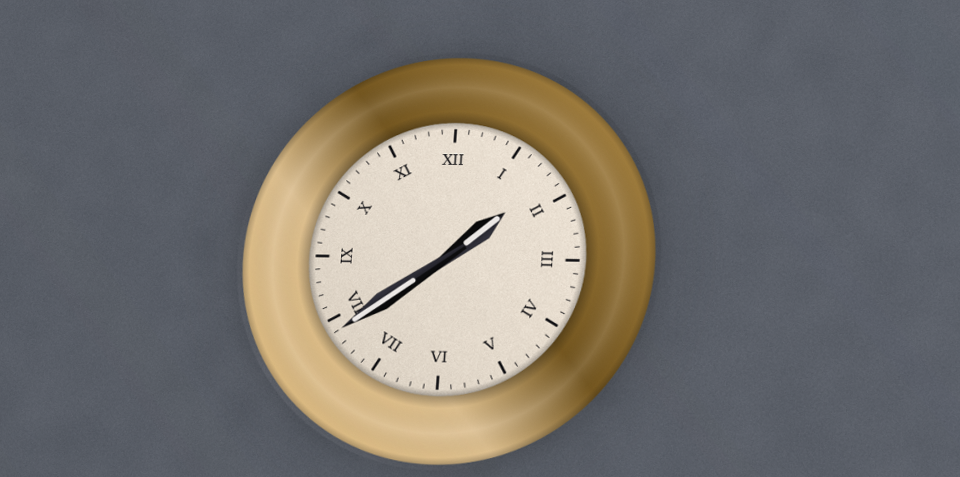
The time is 1h39
